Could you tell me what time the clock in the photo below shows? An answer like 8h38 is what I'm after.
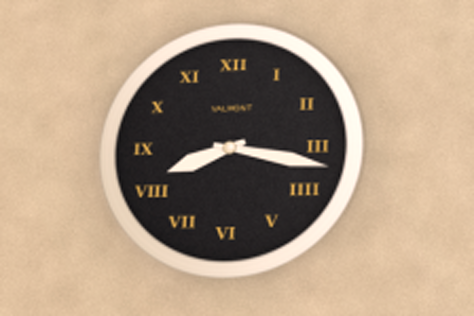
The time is 8h17
